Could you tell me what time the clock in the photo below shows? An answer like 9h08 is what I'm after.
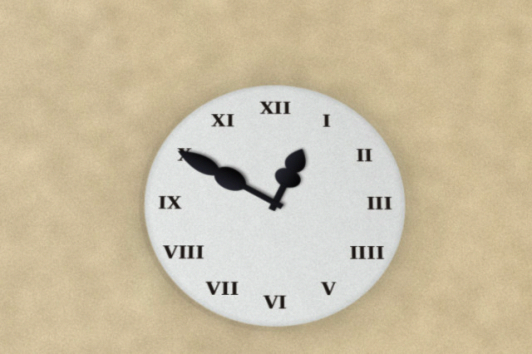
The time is 12h50
